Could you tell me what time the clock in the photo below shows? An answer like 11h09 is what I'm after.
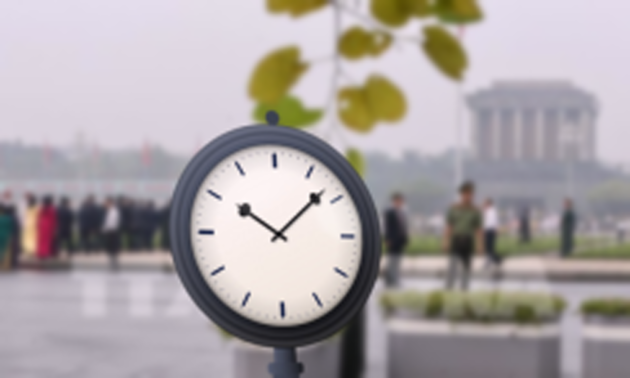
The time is 10h08
